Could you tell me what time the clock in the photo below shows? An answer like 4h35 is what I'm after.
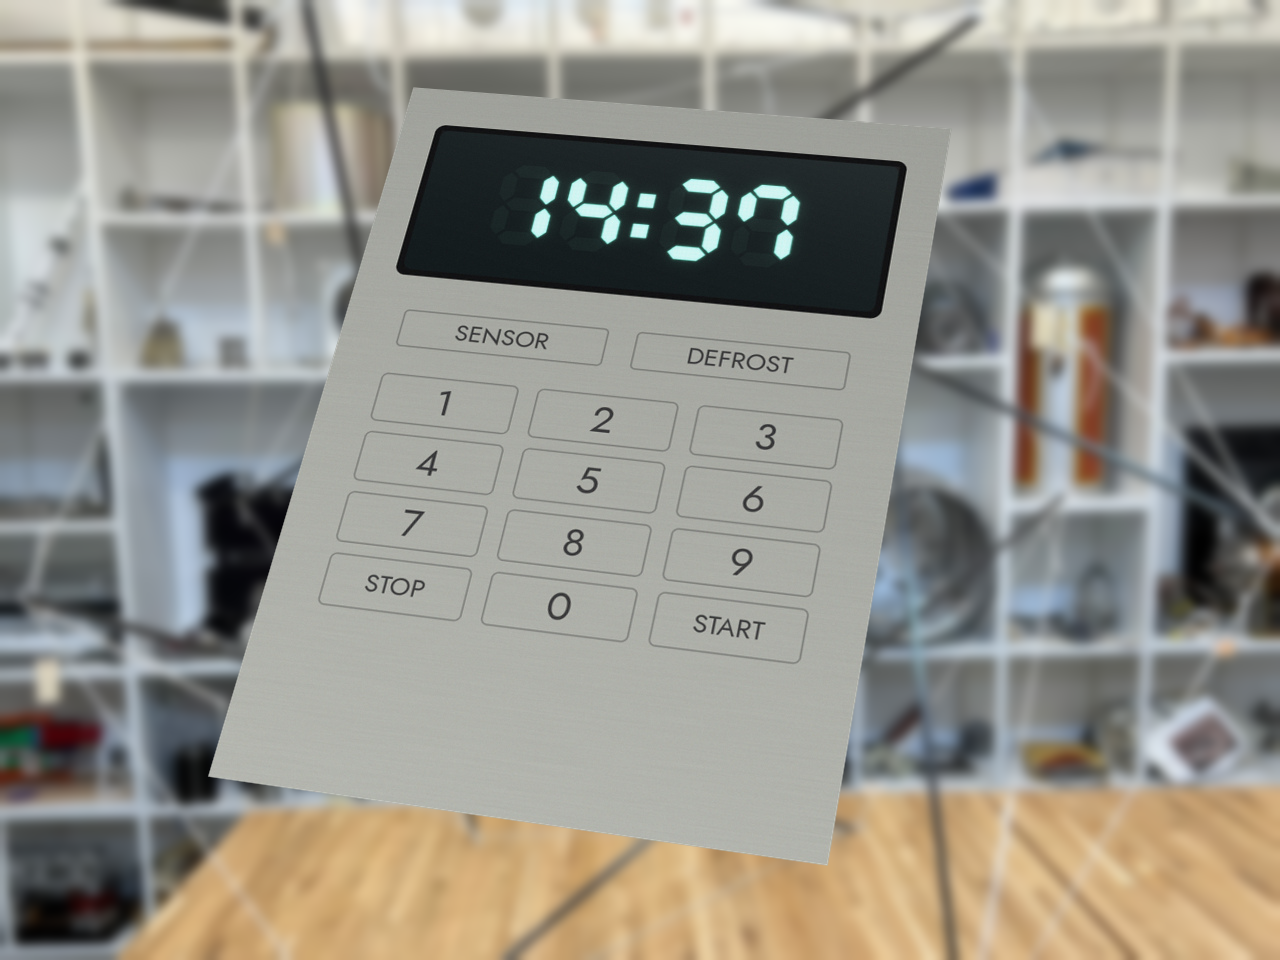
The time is 14h37
